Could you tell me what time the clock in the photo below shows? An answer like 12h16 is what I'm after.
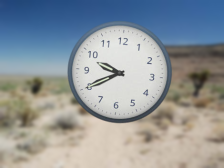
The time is 9h40
